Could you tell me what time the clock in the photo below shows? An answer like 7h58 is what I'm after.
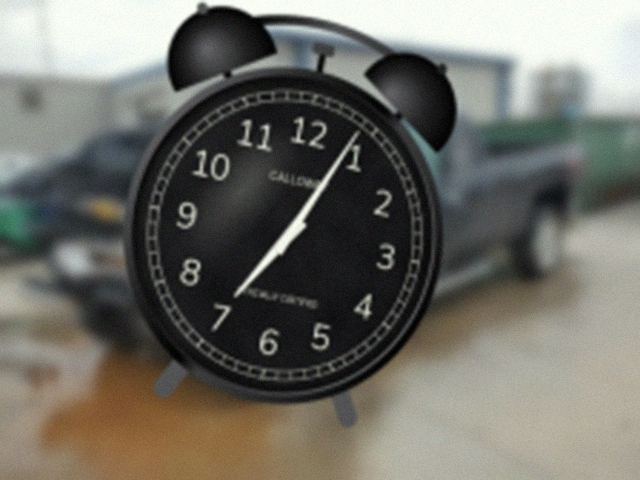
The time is 7h04
